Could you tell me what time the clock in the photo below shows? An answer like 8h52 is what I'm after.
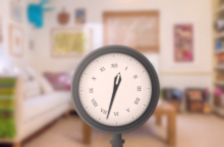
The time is 12h33
